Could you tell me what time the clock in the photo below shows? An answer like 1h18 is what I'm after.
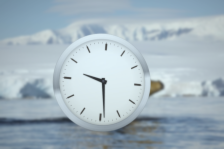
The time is 9h29
